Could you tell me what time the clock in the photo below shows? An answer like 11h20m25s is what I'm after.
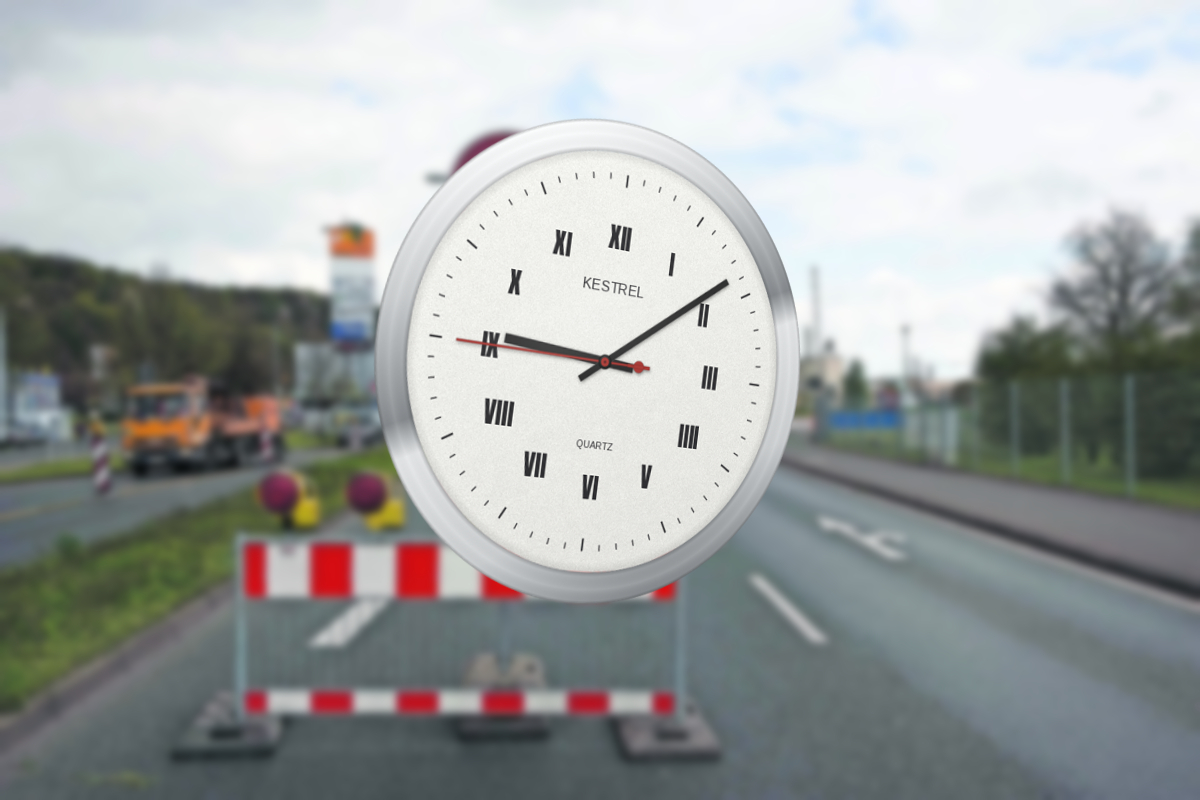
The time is 9h08m45s
